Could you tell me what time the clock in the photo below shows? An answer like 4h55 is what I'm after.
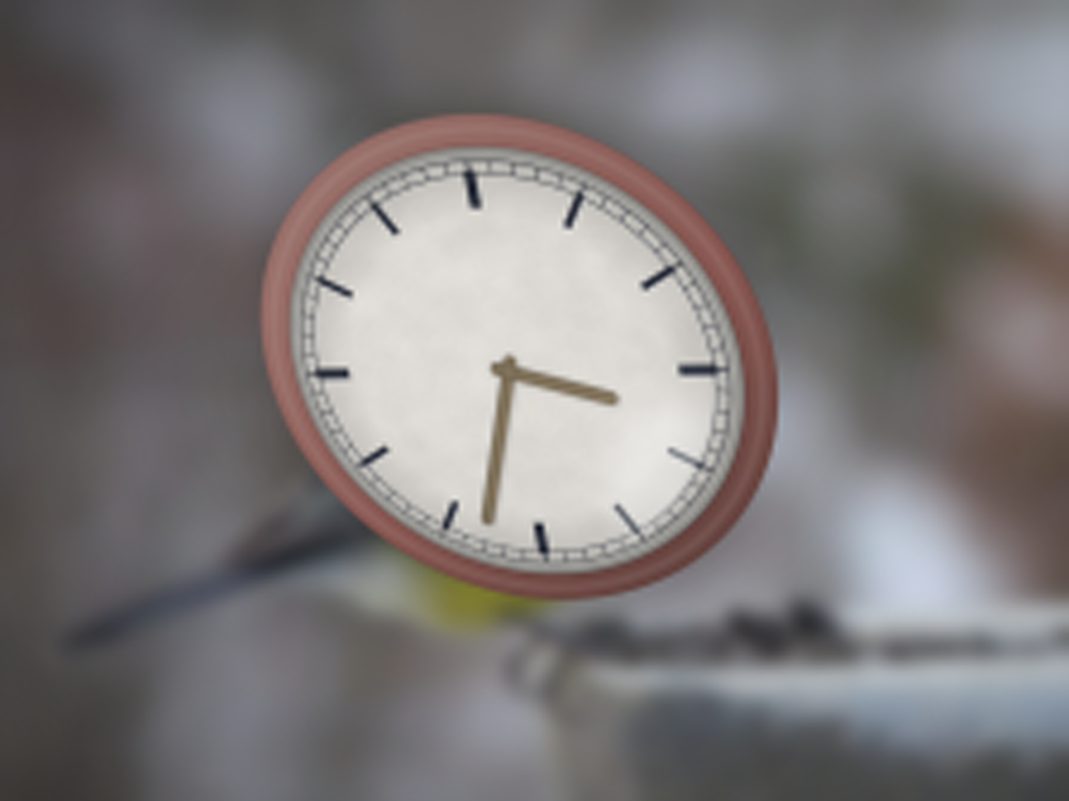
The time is 3h33
